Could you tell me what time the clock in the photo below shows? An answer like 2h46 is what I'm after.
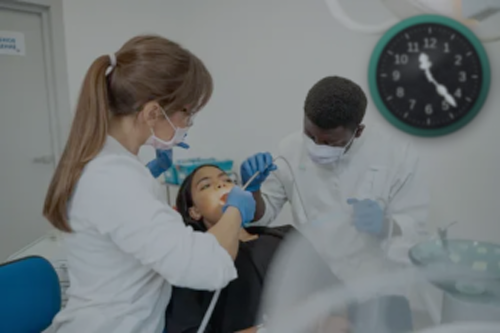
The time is 11h23
